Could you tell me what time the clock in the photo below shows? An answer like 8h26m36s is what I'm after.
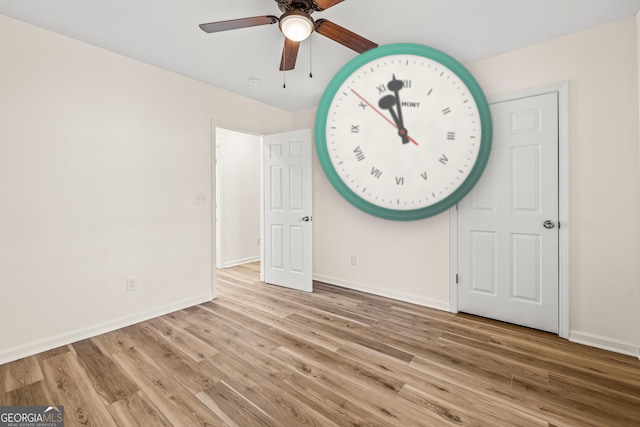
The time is 10h57m51s
